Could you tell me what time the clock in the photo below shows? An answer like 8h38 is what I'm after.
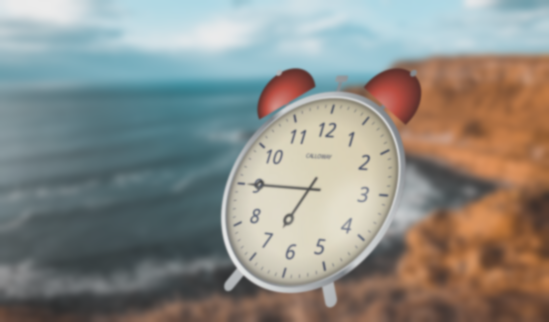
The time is 6h45
